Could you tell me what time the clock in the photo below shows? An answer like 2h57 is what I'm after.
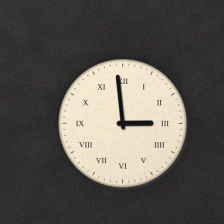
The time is 2h59
